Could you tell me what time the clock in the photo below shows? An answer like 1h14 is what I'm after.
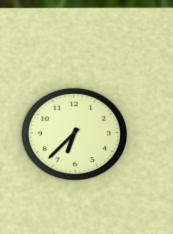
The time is 6h37
